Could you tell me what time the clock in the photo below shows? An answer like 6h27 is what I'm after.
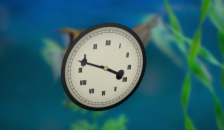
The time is 3h48
